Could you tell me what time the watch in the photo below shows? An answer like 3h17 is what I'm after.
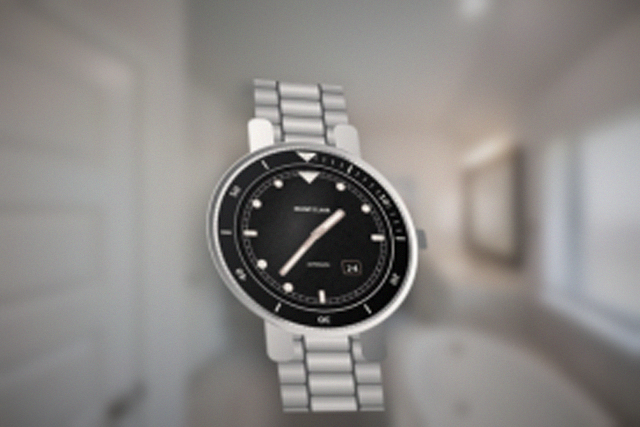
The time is 1h37
